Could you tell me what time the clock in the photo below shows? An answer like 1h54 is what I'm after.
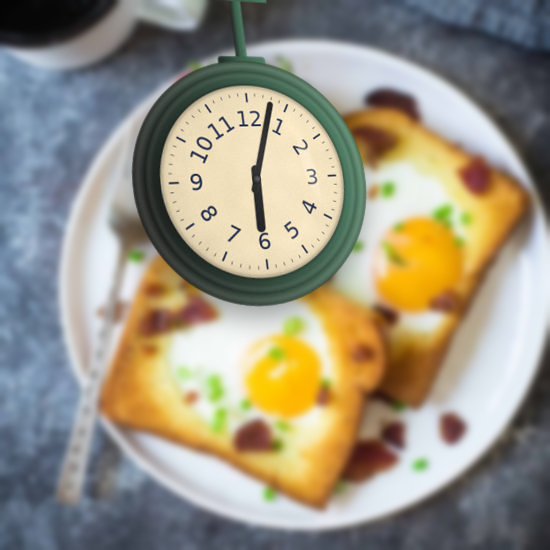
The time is 6h03
